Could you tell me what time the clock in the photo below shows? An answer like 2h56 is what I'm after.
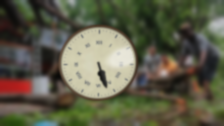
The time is 5h27
